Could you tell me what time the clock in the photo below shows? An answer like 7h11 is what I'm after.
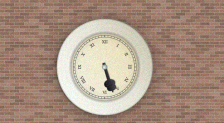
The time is 5h27
